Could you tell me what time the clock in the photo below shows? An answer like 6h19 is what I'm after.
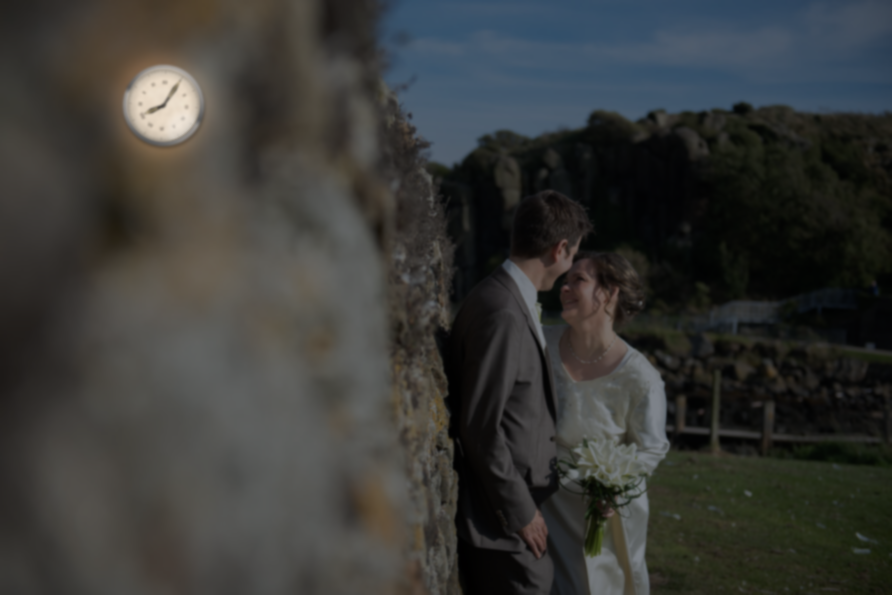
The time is 8h05
